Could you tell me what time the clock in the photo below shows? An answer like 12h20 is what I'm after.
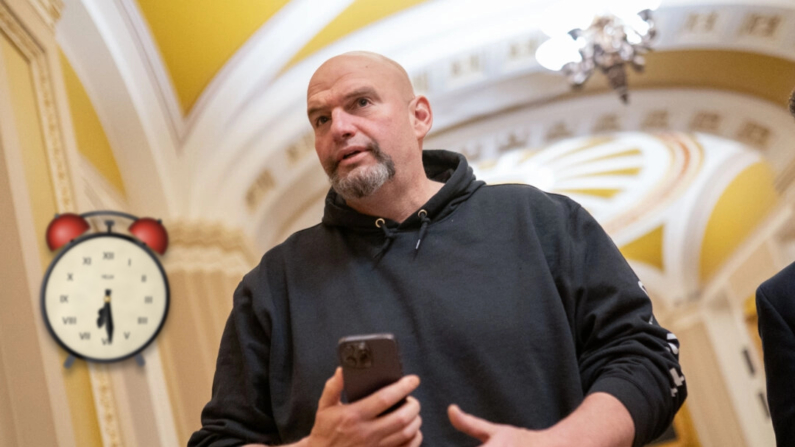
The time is 6h29
